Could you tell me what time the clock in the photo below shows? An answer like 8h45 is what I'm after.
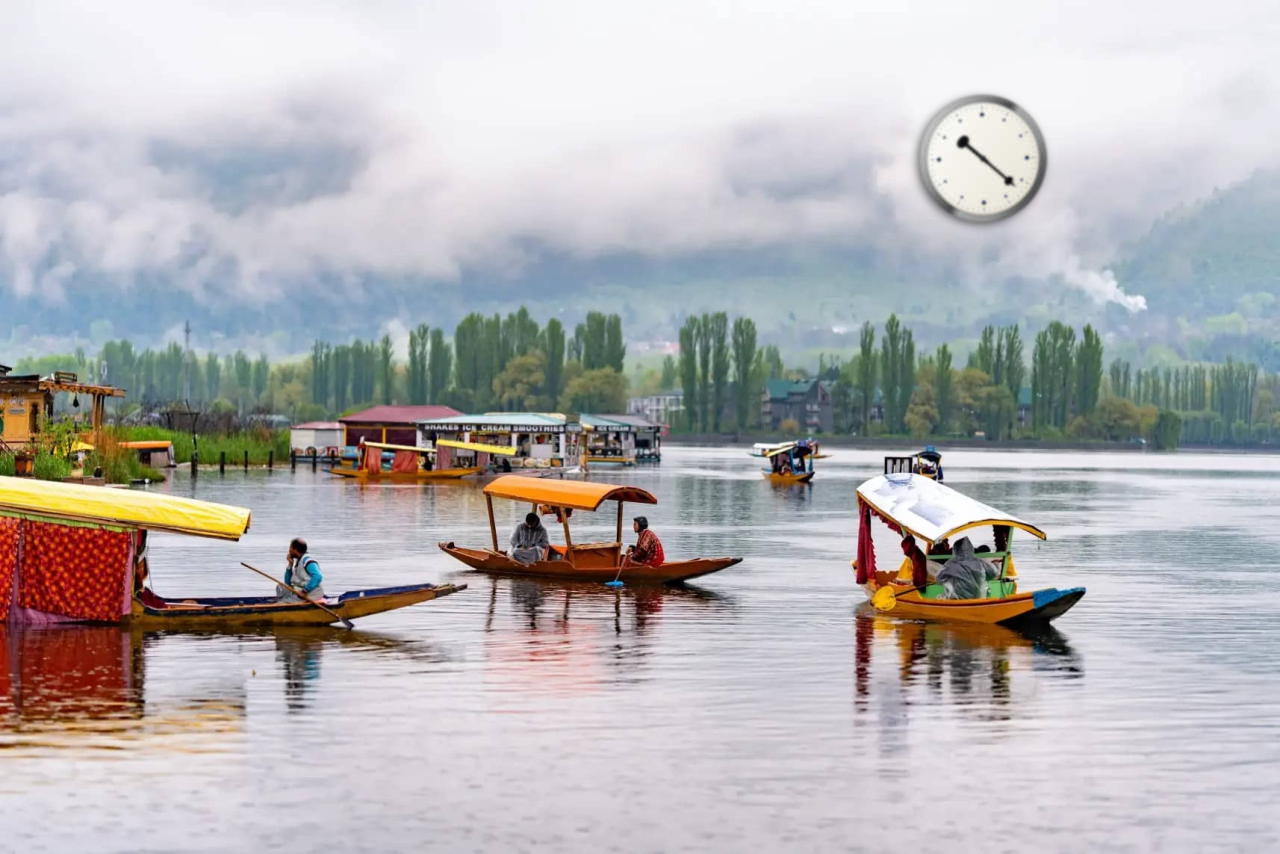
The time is 10h22
